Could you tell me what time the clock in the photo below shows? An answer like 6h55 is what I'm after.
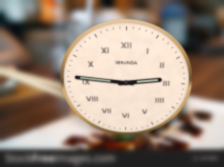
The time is 2h46
